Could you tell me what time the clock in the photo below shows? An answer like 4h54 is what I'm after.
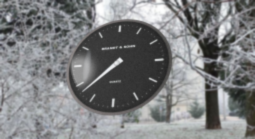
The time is 7h38
